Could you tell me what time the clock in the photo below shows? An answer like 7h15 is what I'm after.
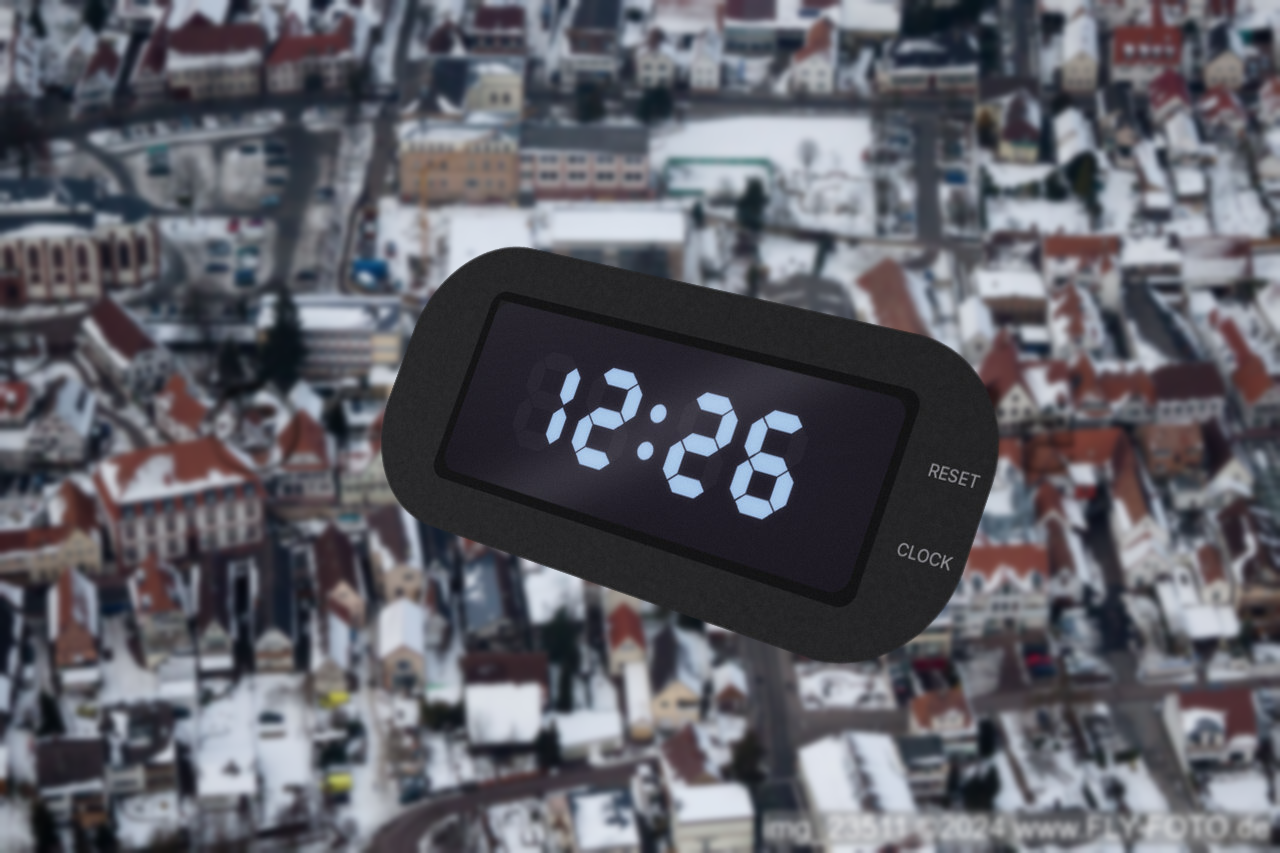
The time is 12h26
